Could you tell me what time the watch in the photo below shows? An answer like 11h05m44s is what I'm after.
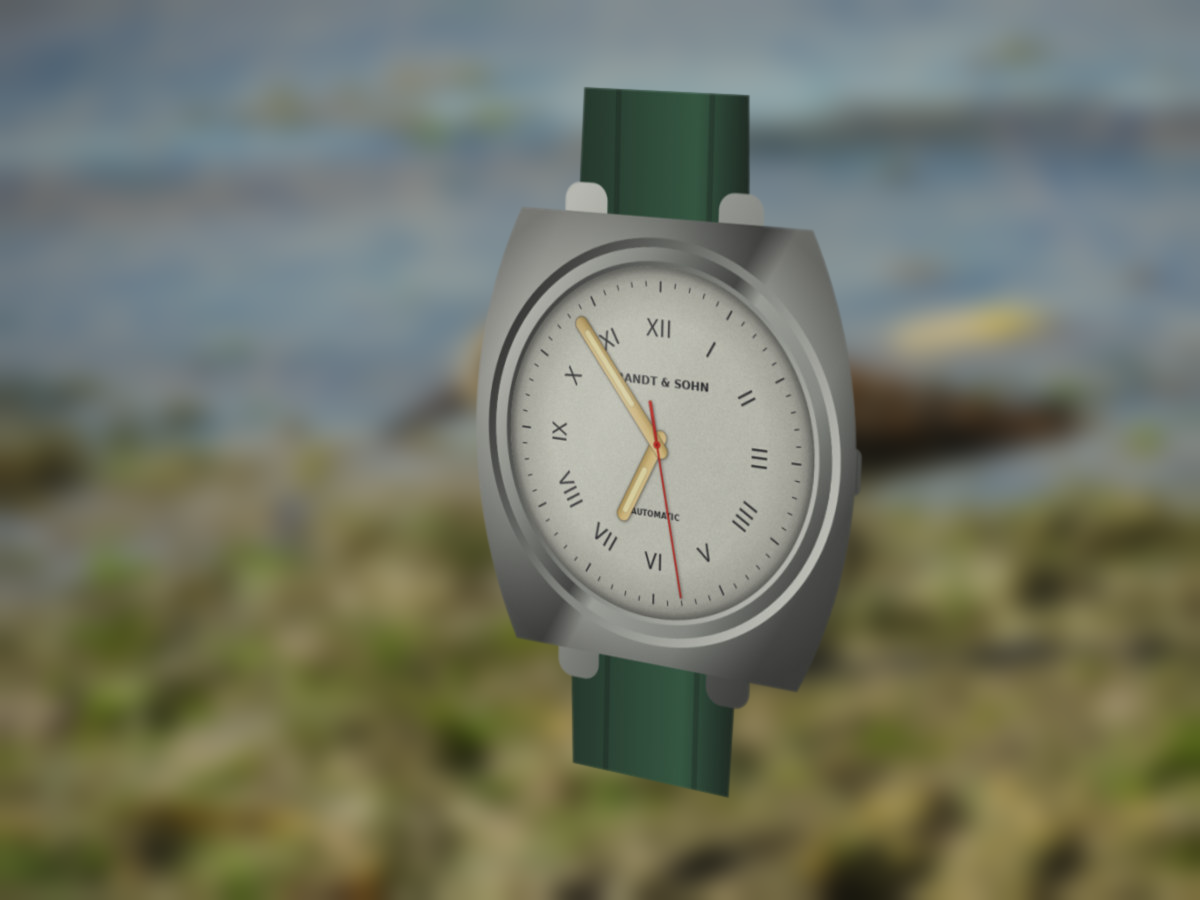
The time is 6h53m28s
